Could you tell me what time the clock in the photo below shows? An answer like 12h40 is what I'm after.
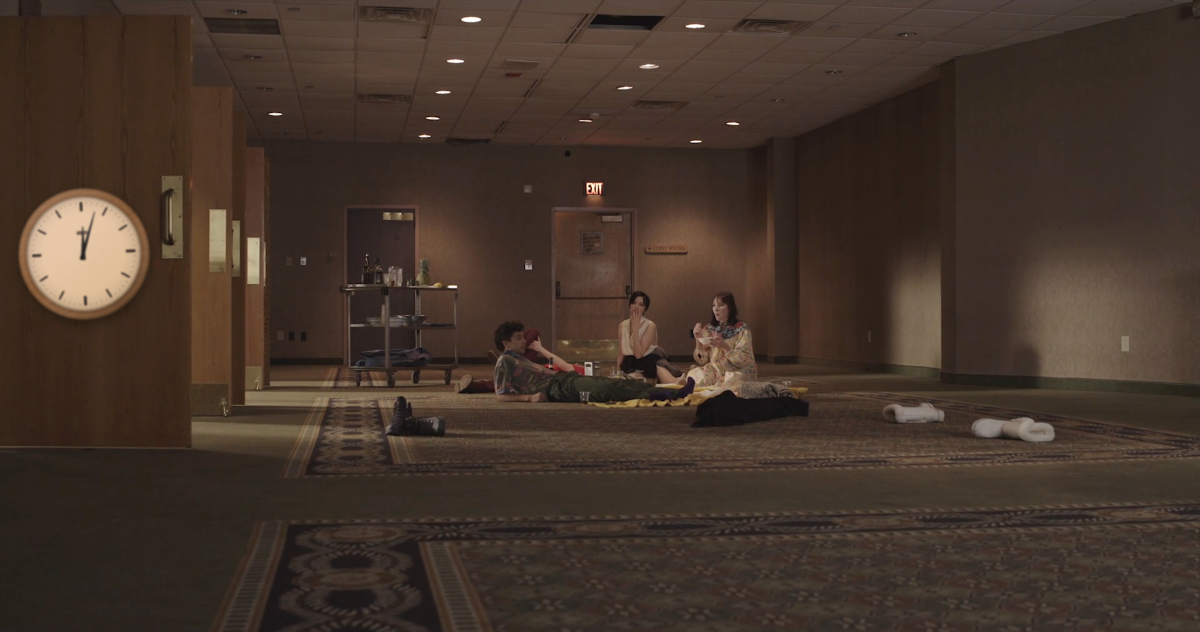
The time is 12h03
